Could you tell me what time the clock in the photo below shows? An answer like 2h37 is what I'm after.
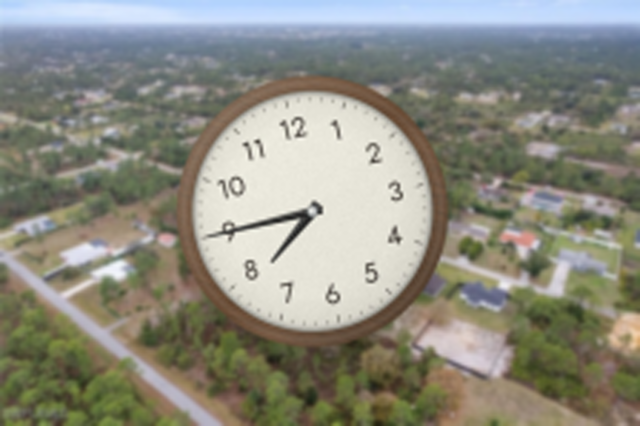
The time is 7h45
